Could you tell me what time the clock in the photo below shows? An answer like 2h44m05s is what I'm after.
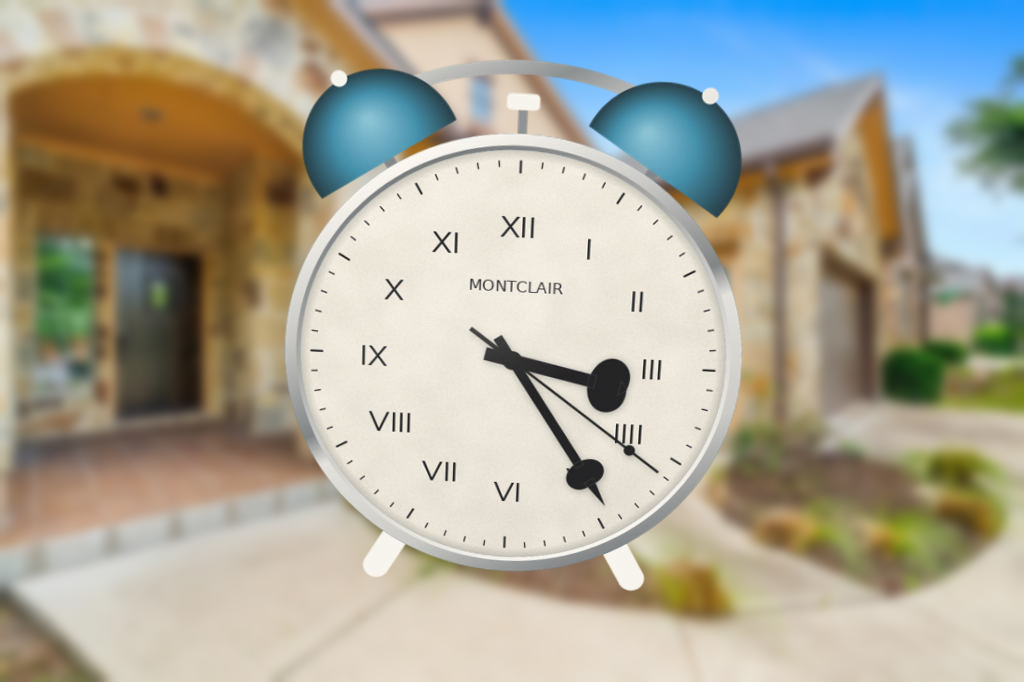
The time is 3h24m21s
